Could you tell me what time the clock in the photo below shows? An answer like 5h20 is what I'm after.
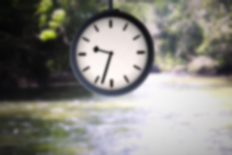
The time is 9h33
